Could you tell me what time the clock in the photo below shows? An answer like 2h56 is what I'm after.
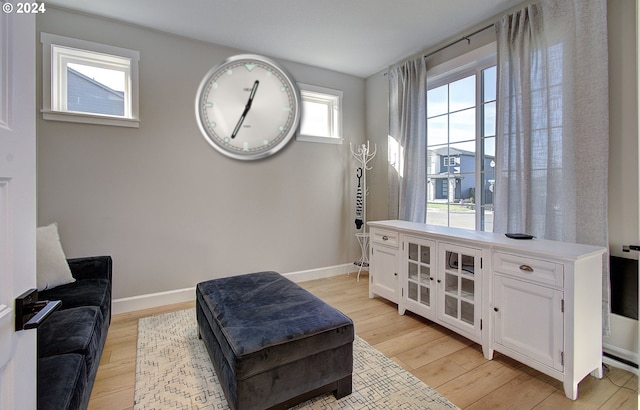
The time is 12h34
